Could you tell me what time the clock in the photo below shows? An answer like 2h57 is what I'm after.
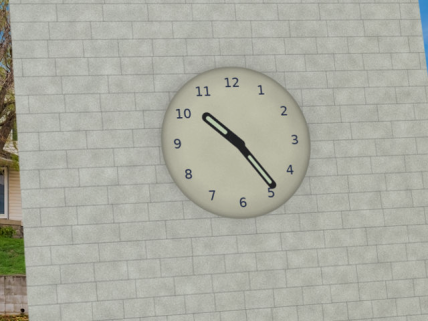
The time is 10h24
